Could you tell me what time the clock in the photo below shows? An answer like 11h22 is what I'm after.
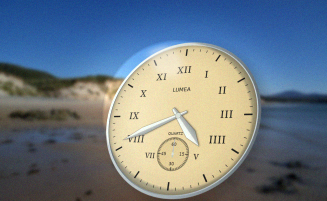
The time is 4h41
